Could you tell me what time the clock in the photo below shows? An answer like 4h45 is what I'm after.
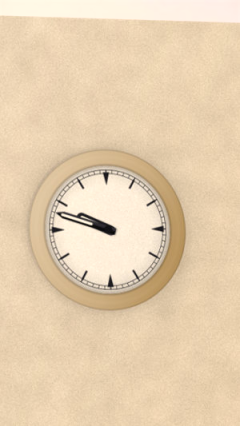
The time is 9h48
